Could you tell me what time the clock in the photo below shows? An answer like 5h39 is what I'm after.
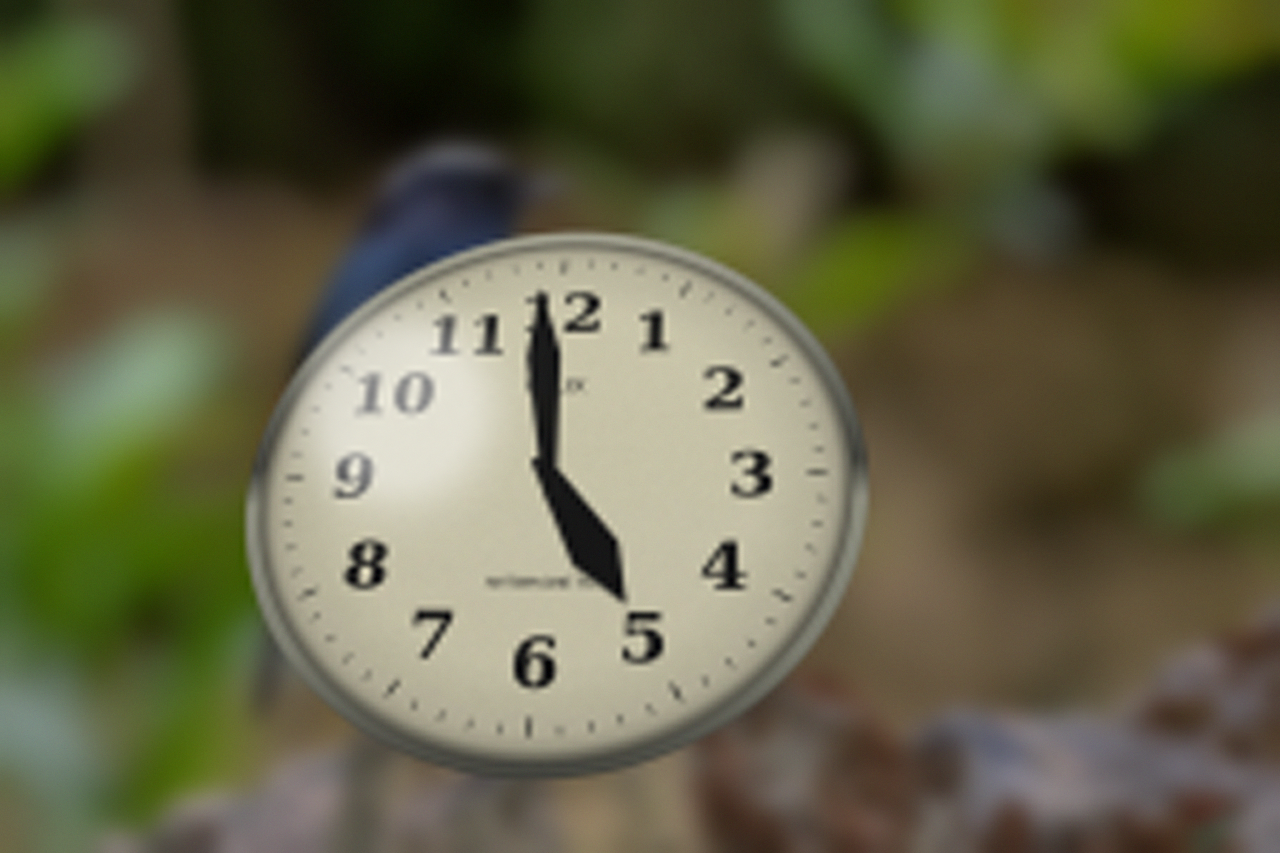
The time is 4h59
